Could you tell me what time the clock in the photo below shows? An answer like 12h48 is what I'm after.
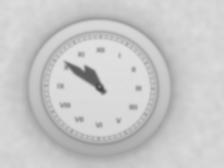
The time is 10h51
